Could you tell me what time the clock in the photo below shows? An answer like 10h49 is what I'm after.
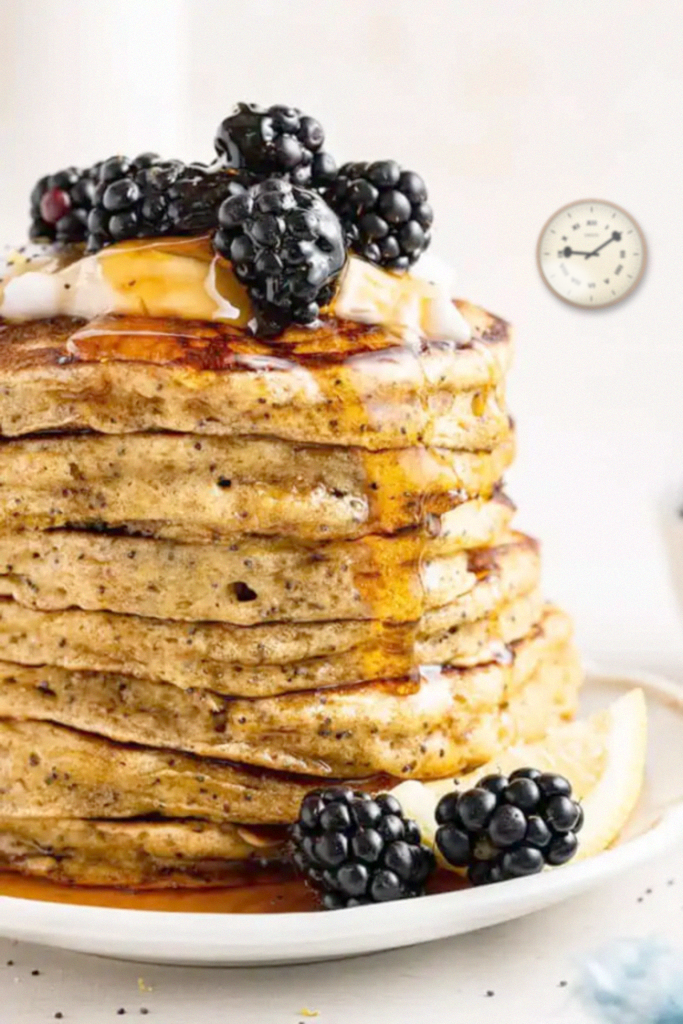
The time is 9h09
